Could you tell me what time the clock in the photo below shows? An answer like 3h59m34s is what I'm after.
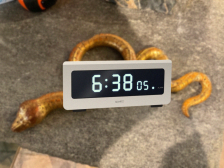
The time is 6h38m05s
